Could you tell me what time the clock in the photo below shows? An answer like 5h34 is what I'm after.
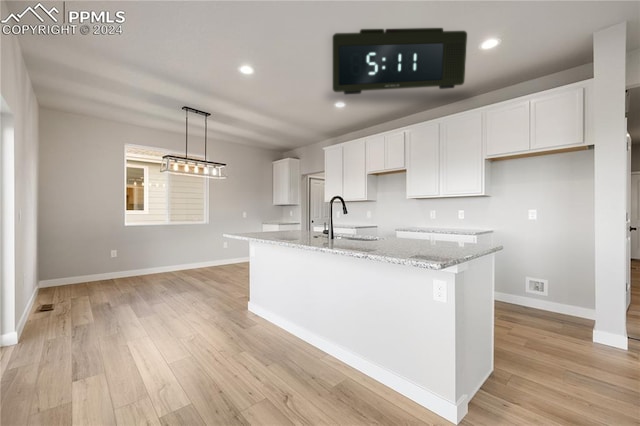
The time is 5h11
